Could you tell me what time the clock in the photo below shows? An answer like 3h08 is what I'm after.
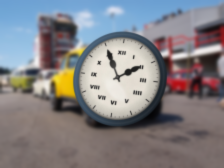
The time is 1h55
